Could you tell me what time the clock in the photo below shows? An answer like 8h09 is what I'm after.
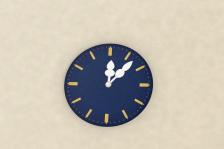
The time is 12h07
